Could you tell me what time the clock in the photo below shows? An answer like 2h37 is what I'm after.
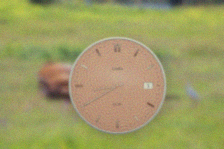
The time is 8h40
